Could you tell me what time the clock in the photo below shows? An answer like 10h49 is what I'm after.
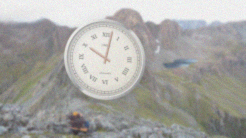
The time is 10h02
